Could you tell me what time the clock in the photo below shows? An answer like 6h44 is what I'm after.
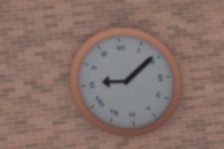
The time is 9h09
